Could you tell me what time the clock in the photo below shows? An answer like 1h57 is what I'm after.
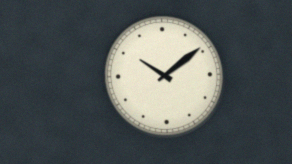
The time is 10h09
